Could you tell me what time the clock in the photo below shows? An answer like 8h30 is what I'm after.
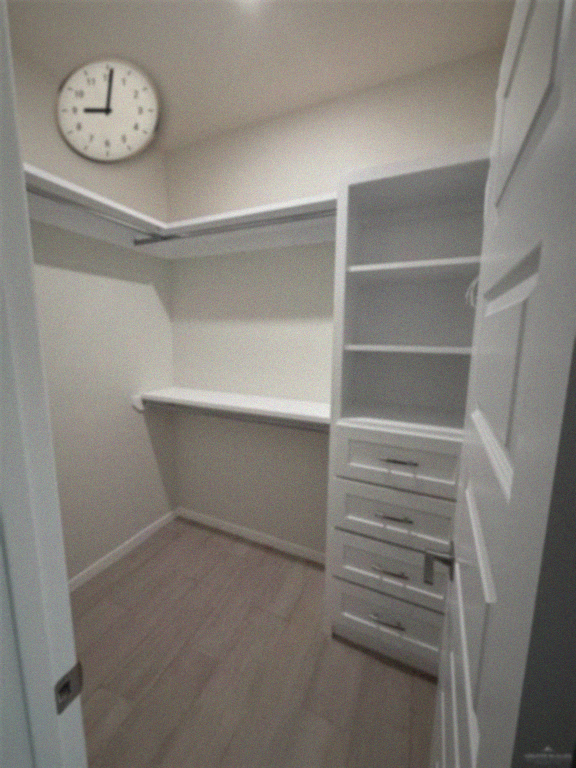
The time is 9h01
